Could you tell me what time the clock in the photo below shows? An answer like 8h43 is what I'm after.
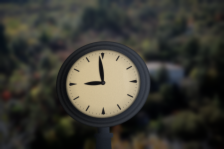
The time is 8h59
